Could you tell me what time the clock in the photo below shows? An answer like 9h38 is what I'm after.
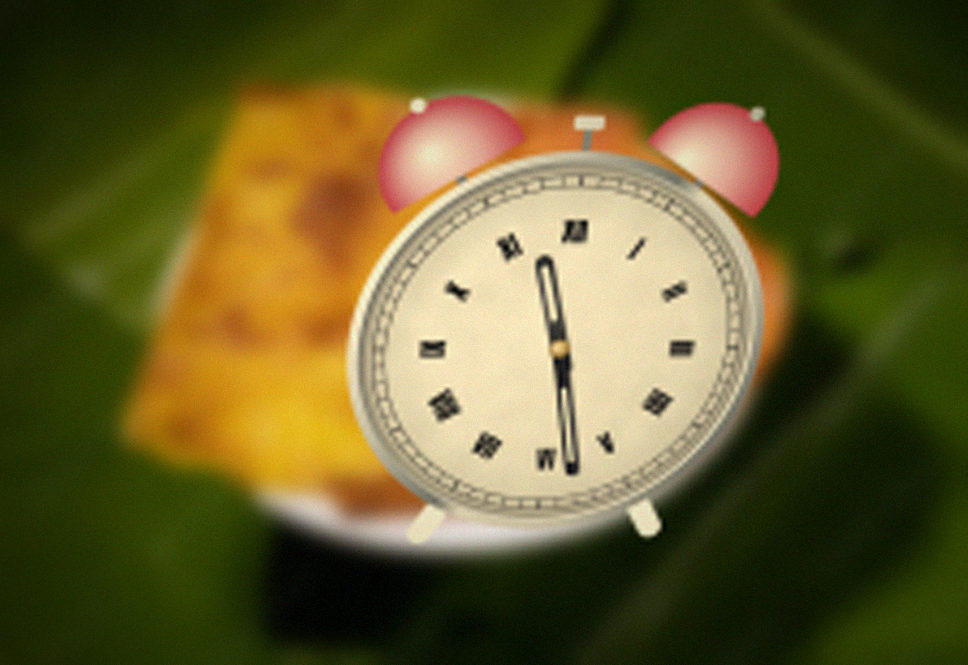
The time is 11h28
